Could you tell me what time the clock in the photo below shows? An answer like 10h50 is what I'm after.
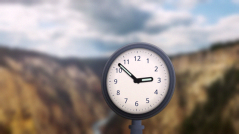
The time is 2h52
